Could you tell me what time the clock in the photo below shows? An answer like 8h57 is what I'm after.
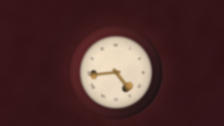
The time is 4h44
